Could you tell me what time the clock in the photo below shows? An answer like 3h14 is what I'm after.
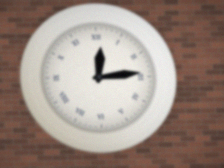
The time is 12h14
